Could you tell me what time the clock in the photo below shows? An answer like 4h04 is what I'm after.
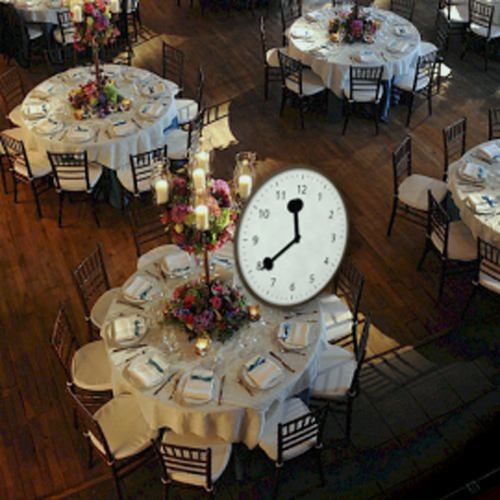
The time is 11h39
